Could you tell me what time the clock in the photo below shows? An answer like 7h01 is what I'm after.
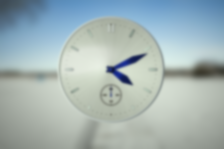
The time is 4h11
